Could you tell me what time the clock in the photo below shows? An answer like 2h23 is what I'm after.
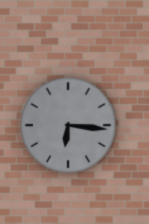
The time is 6h16
